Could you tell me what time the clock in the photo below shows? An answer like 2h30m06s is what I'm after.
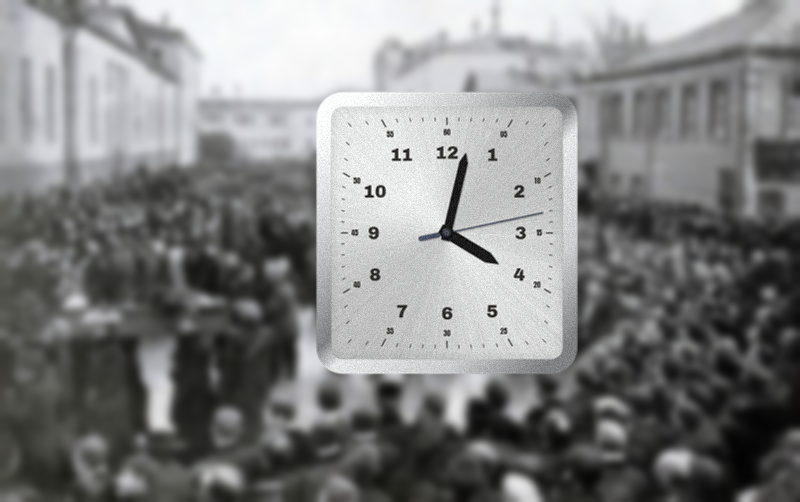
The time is 4h02m13s
